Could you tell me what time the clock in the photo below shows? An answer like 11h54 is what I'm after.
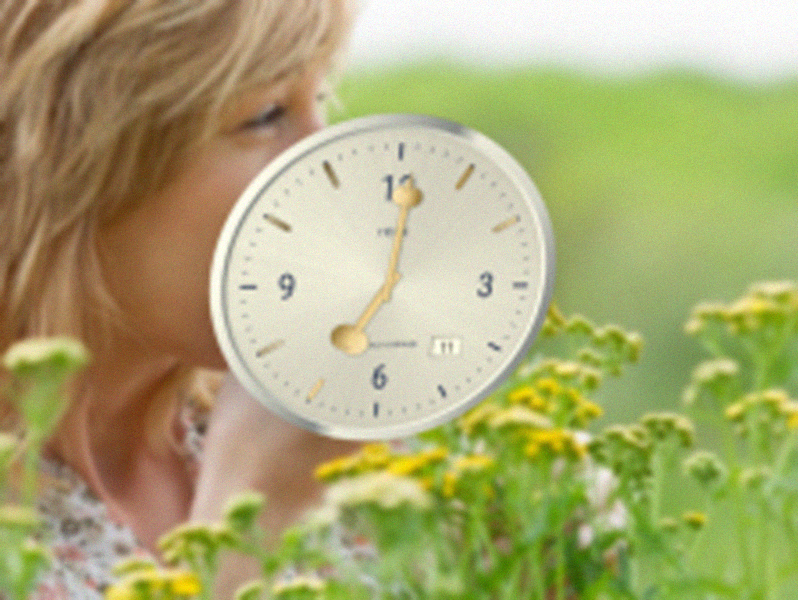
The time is 7h01
